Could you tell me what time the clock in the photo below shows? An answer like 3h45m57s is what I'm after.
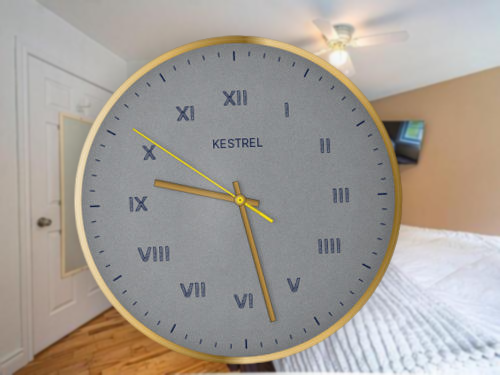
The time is 9h27m51s
